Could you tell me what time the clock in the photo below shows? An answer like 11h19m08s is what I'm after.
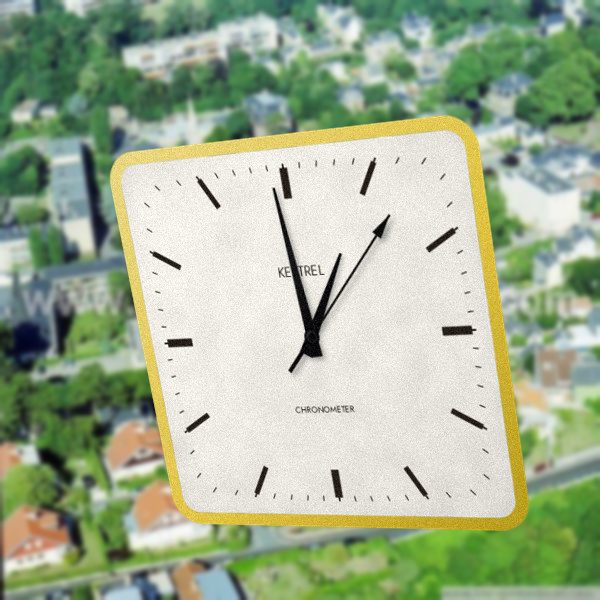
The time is 12h59m07s
